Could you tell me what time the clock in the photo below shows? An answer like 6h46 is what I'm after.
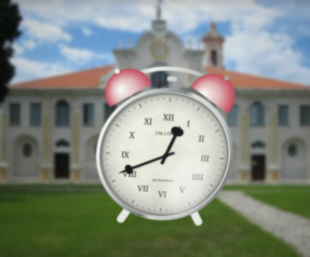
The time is 12h41
